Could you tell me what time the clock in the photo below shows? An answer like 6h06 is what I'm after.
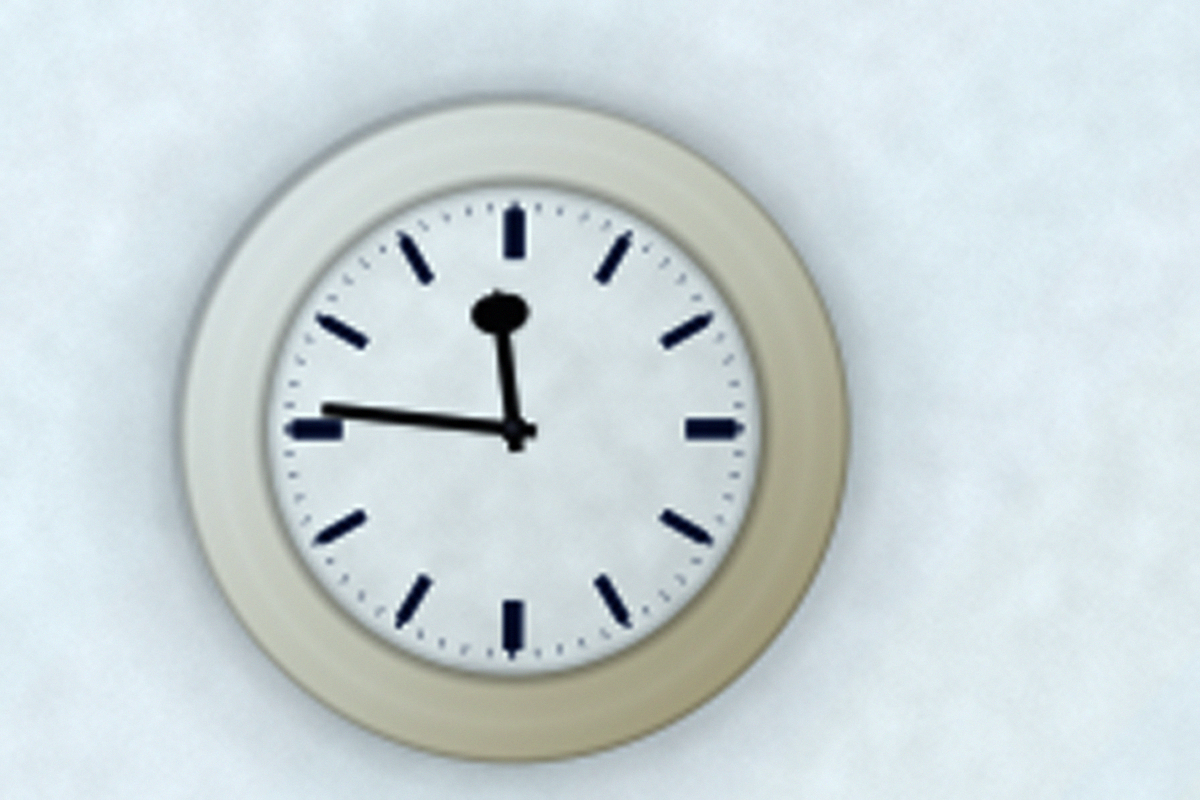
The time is 11h46
